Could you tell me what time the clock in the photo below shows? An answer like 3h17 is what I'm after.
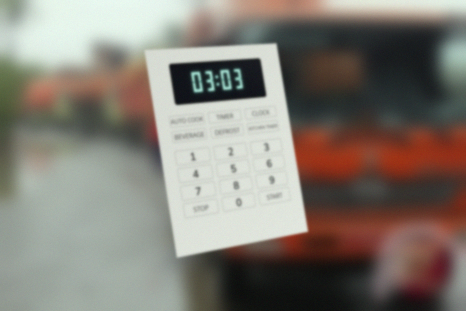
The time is 3h03
